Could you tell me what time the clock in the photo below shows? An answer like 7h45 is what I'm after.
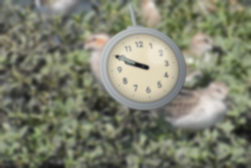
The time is 9h50
